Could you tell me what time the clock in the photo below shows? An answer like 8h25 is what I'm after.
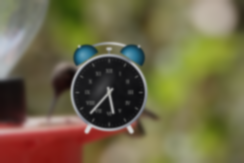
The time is 5h37
